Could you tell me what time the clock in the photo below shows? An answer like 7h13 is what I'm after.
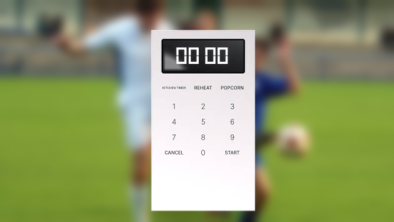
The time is 0h00
